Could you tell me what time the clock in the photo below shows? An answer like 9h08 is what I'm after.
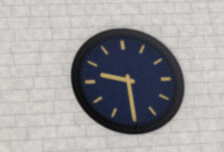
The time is 9h30
